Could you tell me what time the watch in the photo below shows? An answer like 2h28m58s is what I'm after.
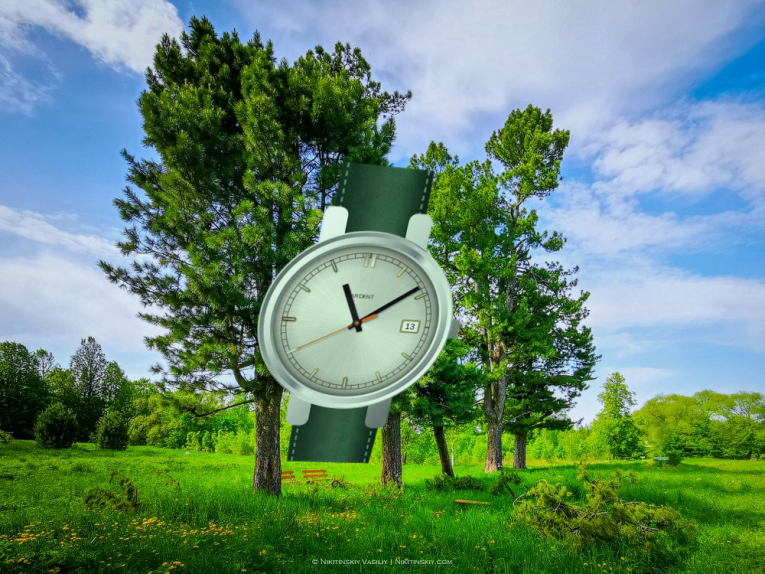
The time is 11h08m40s
